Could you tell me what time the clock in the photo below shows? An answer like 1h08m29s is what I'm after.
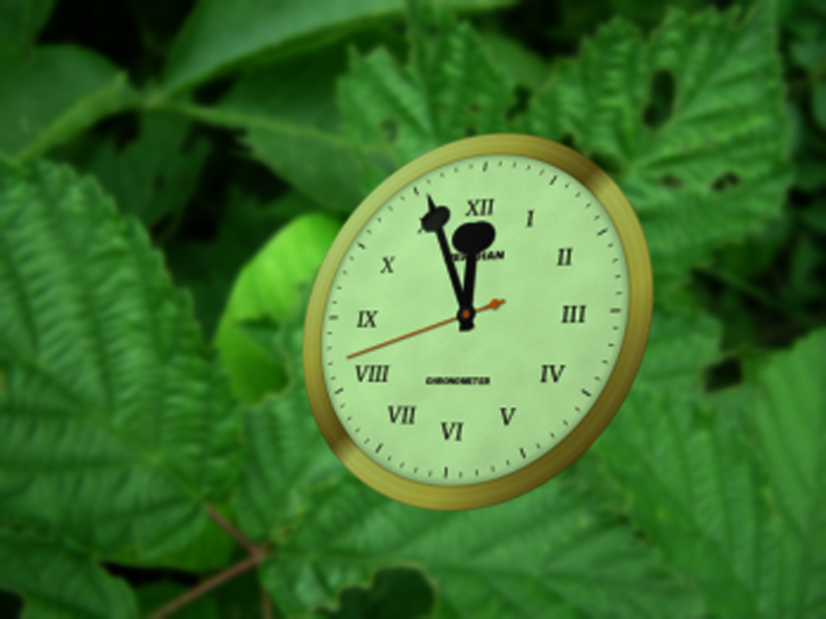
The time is 11h55m42s
